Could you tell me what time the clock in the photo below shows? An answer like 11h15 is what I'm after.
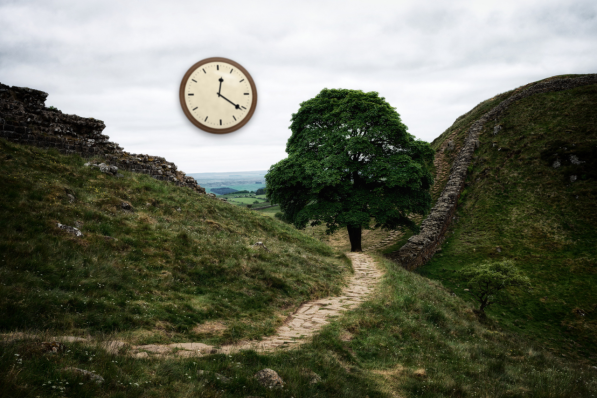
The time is 12h21
